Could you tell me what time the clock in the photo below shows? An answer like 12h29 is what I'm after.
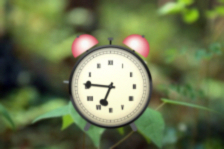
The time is 6h46
